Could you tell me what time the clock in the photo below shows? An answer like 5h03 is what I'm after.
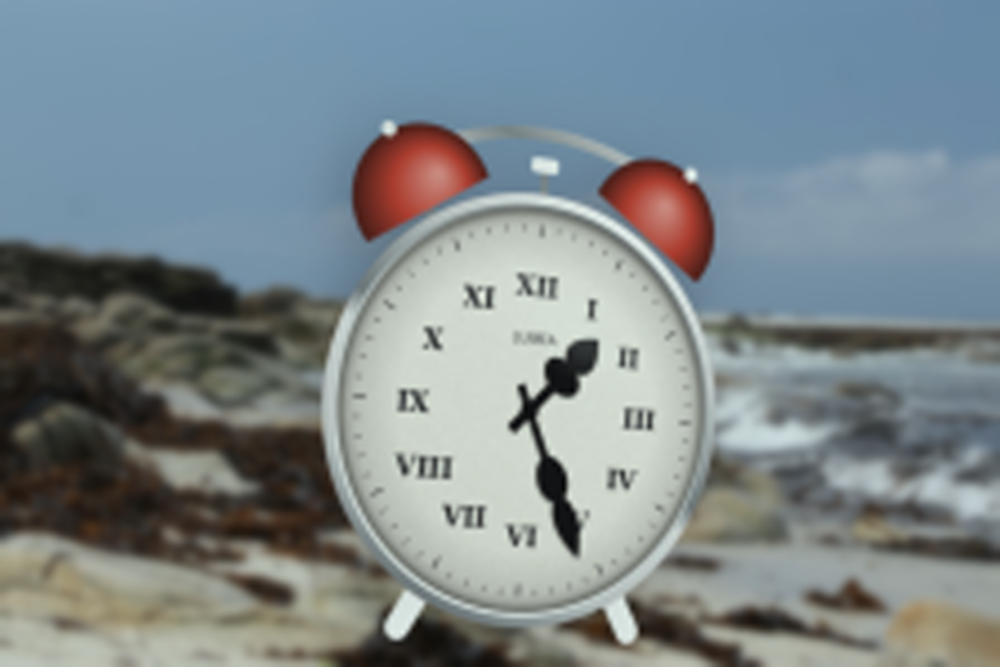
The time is 1h26
